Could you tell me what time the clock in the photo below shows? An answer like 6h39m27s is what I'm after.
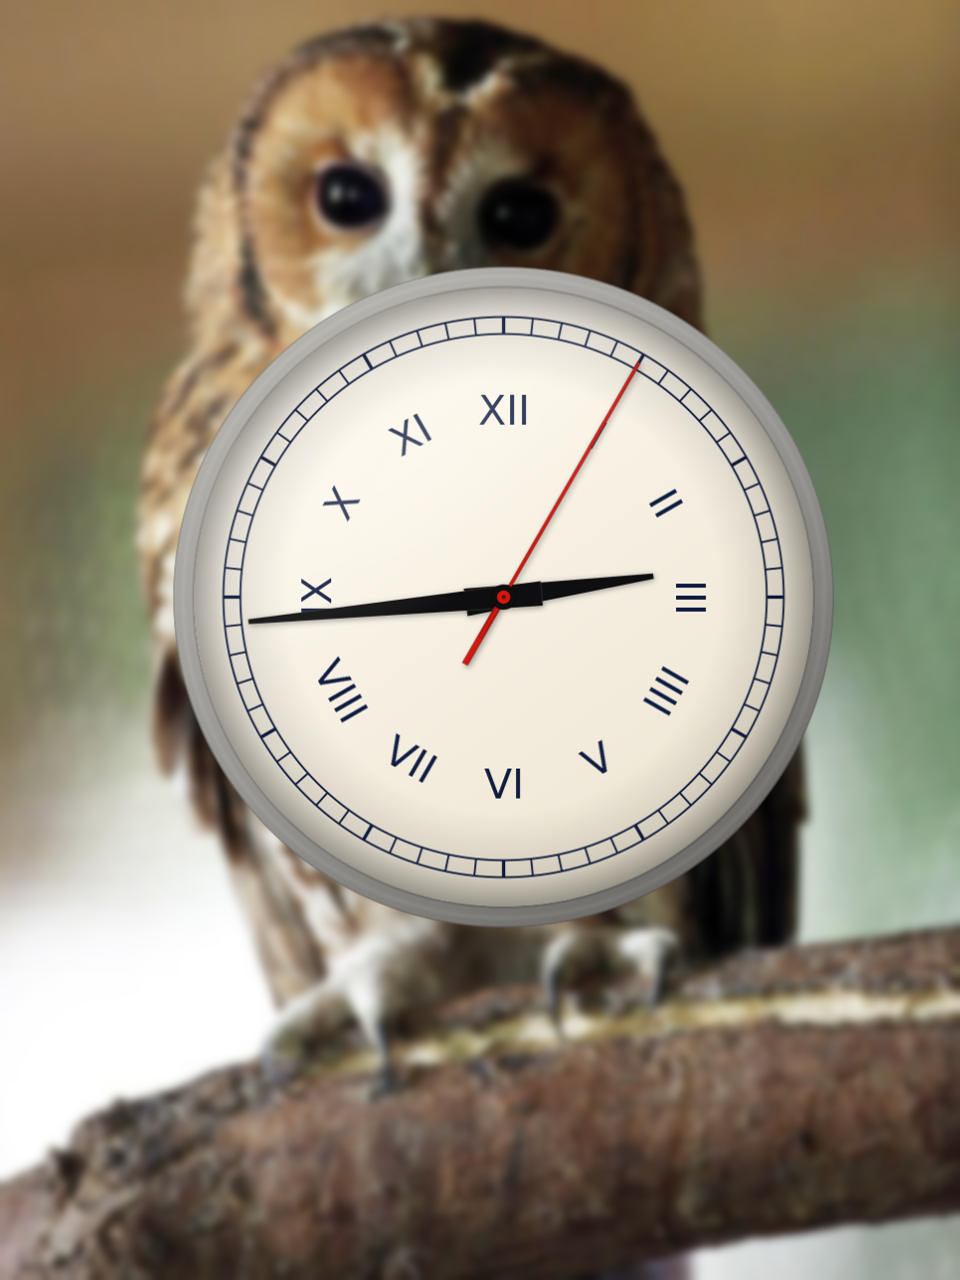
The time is 2h44m05s
